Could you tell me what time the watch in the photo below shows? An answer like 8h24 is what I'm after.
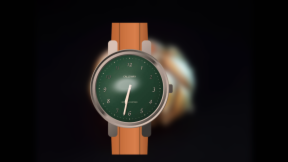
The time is 6h32
